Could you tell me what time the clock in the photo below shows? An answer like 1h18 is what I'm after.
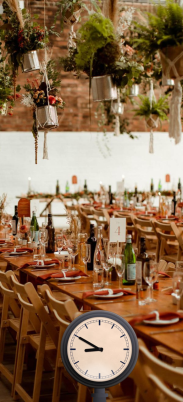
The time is 8h50
